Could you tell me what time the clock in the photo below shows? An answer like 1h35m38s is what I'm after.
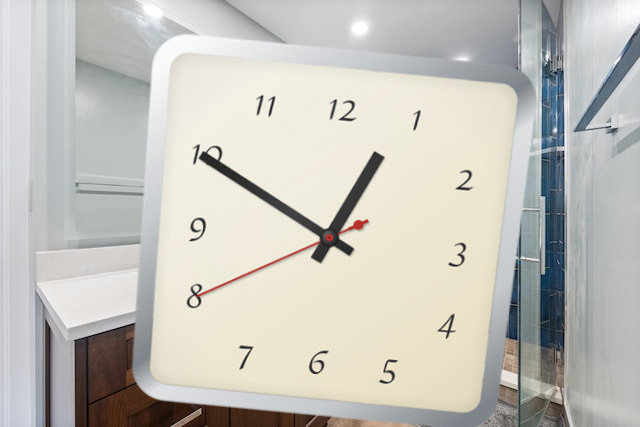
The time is 12h49m40s
